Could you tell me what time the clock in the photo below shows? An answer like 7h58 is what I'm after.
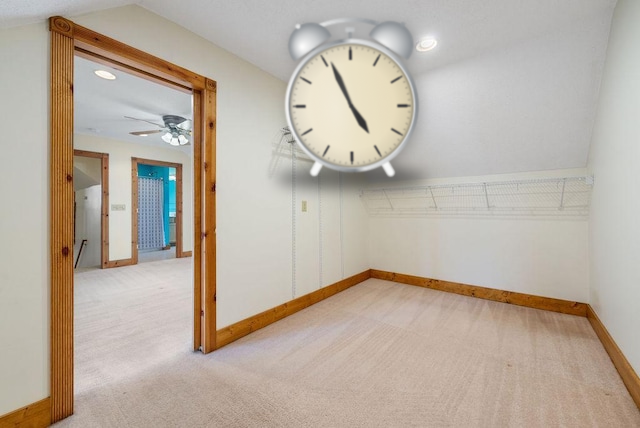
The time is 4h56
